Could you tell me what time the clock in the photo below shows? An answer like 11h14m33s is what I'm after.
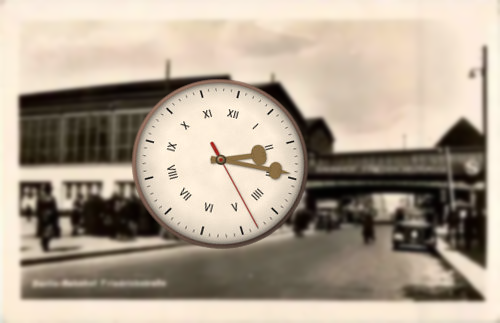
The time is 2h14m23s
